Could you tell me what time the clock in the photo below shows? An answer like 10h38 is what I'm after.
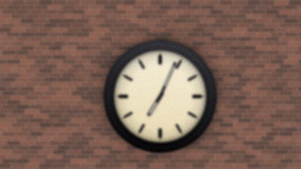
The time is 7h04
